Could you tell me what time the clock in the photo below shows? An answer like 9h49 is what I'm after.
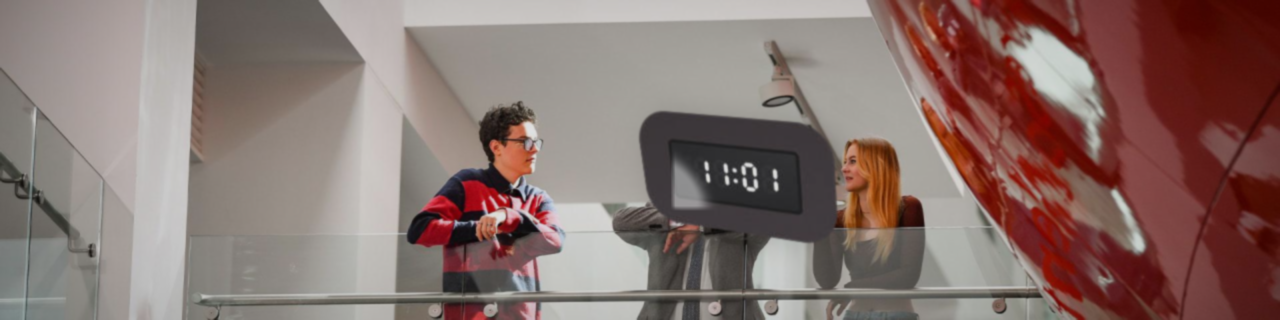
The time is 11h01
